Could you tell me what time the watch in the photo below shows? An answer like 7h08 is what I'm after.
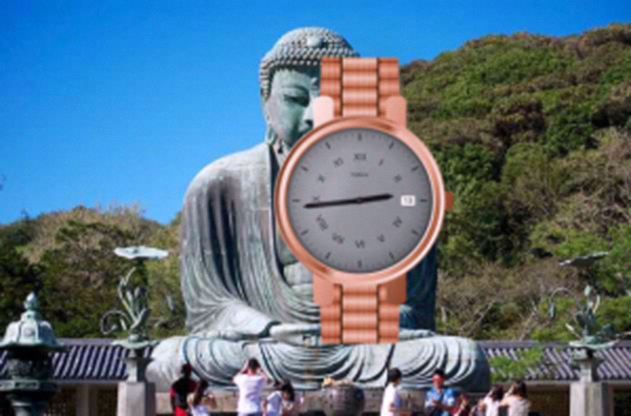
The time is 2h44
